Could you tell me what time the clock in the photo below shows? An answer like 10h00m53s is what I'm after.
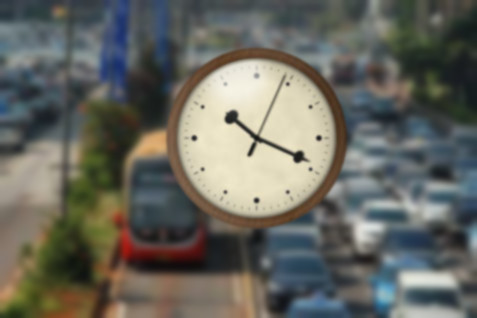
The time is 10h19m04s
